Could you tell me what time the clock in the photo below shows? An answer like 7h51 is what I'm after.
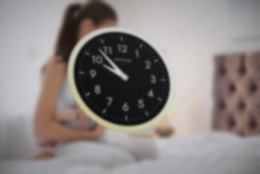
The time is 9h53
